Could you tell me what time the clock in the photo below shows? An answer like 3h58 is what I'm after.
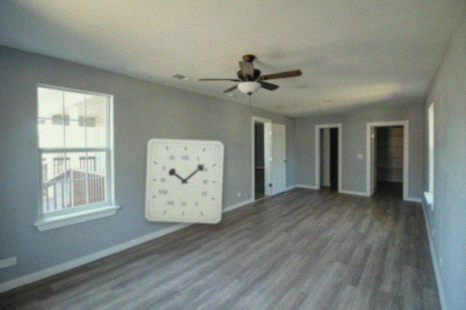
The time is 10h08
